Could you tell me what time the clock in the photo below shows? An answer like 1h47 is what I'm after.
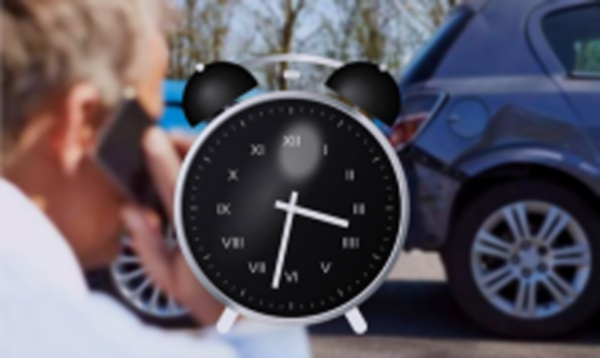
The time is 3h32
